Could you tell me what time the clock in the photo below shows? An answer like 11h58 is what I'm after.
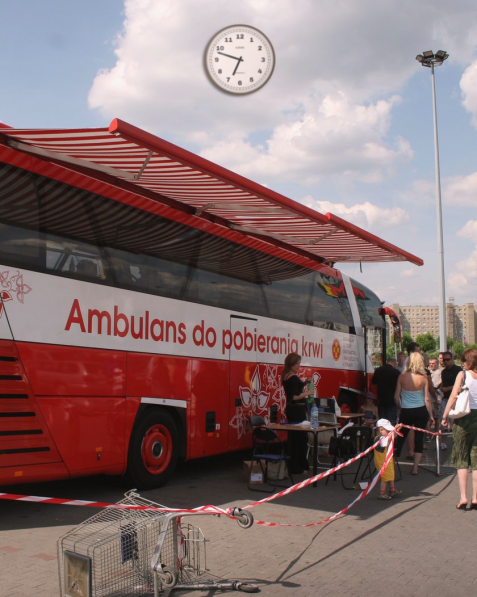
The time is 6h48
